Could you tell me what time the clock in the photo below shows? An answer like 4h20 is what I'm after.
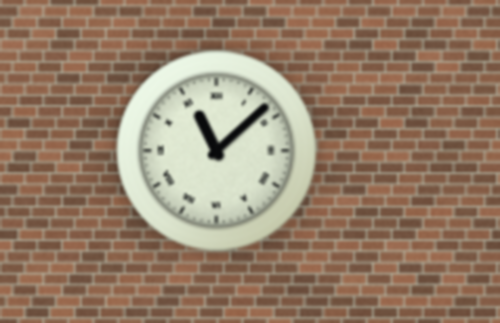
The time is 11h08
